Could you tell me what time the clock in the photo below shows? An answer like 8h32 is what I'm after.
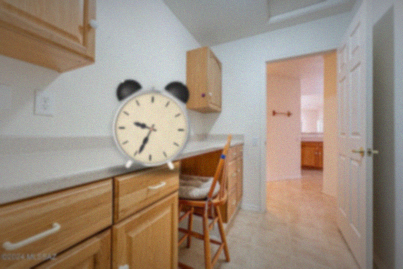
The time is 9h34
